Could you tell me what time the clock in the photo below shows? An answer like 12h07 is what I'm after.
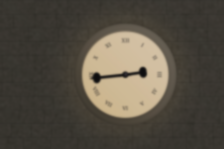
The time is 2h44
